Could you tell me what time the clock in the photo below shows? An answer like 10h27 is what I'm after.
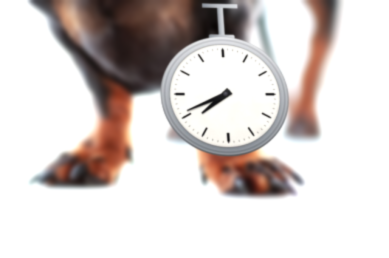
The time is 7h41
